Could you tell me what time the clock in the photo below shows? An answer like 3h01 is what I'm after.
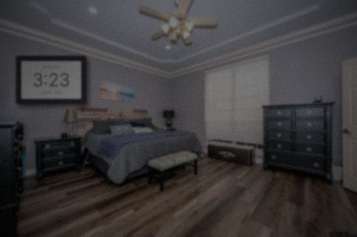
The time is 3h23
